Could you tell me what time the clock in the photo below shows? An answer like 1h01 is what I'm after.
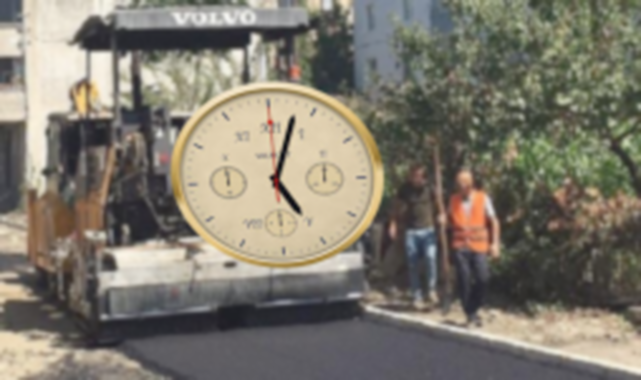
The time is 5h03
